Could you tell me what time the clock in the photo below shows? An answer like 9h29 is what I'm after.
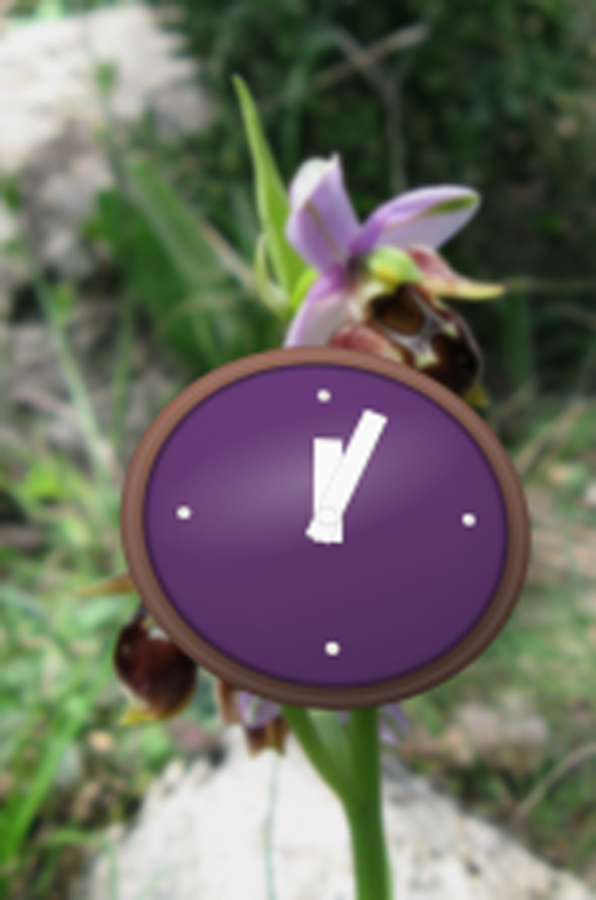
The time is 12h04
